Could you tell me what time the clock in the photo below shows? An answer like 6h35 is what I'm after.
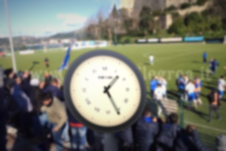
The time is 1h26
